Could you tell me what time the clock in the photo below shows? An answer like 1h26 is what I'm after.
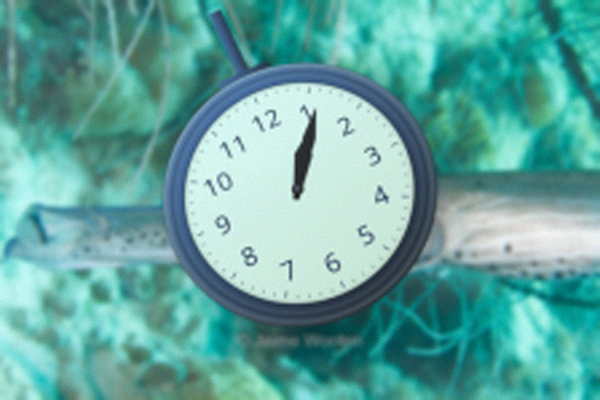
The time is 1h06
